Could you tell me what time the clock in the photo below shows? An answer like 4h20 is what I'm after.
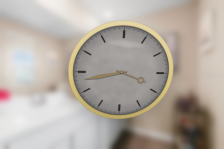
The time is 3h43
